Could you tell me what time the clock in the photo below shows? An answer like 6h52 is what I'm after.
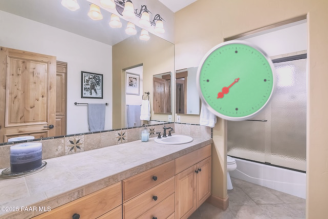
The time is 7h38
